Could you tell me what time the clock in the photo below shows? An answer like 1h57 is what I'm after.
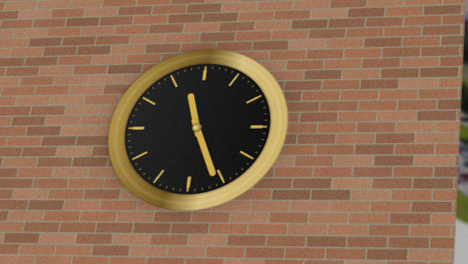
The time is 11h26
